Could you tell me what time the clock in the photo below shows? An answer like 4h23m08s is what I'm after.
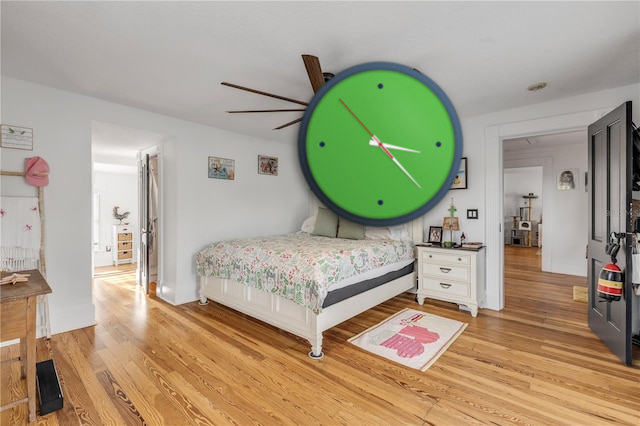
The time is 3h22m53s
